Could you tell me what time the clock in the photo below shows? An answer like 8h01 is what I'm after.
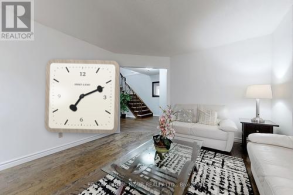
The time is 7h11
